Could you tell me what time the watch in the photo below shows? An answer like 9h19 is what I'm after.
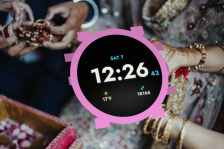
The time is 12h26
